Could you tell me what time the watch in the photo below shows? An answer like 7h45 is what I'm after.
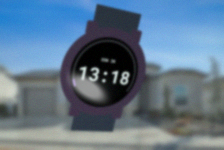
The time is 13h18
